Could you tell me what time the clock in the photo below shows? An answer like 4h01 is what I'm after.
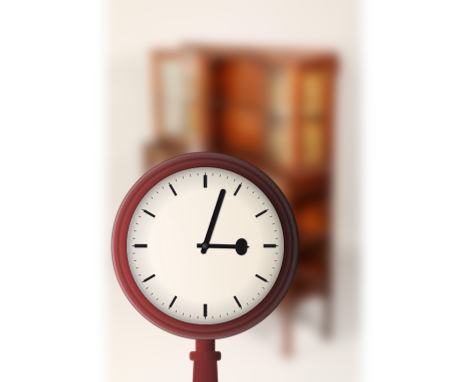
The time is 3h03
